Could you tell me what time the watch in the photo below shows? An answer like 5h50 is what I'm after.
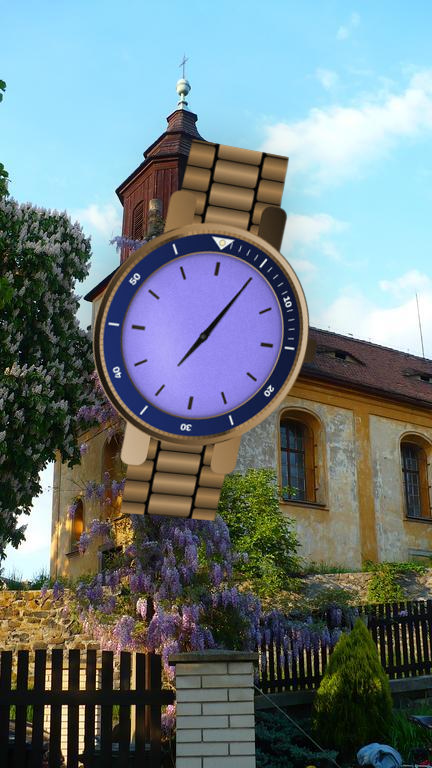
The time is 7h05
